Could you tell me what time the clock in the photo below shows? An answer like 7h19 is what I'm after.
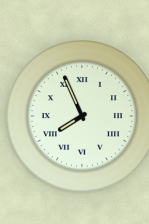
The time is 7h56
